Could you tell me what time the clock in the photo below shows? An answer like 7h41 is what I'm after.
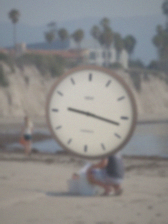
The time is 9h17
